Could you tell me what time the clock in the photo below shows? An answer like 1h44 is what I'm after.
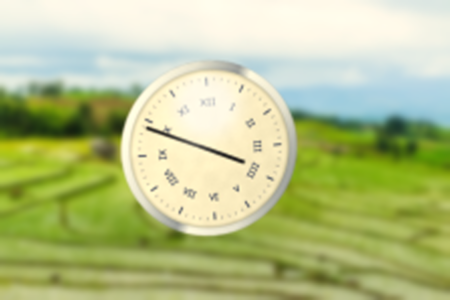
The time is 3h49
